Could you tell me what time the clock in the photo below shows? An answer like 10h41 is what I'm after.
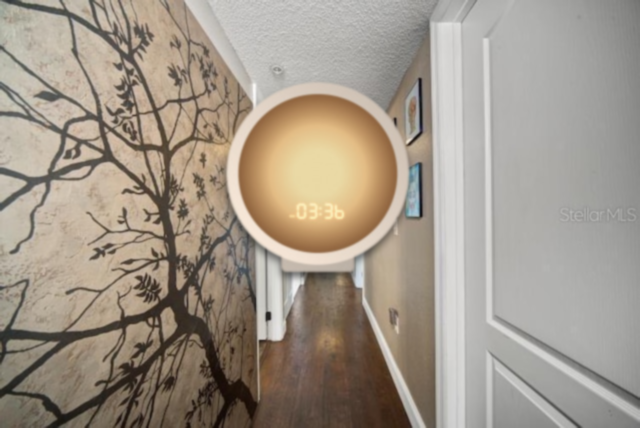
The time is 3h36
